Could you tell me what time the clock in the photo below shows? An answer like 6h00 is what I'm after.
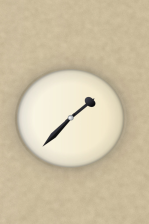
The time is 1h37
